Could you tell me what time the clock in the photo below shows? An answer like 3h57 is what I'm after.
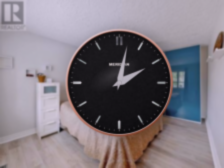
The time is 2h02
